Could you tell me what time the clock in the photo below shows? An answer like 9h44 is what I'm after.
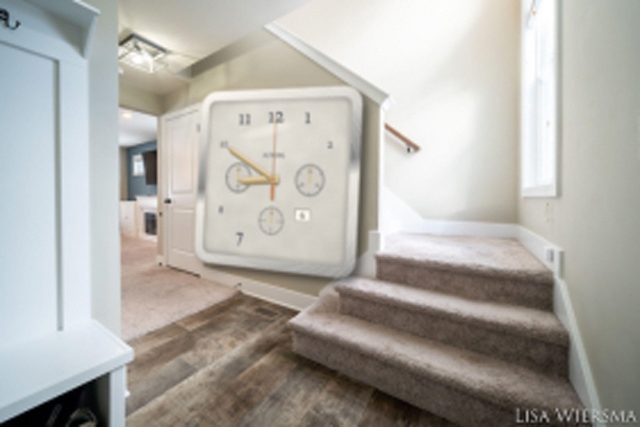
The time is 8h50
